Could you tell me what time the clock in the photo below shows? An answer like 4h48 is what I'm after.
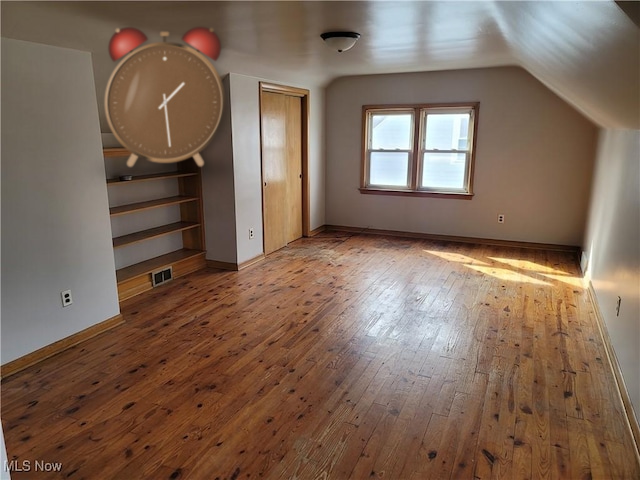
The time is 1h29
